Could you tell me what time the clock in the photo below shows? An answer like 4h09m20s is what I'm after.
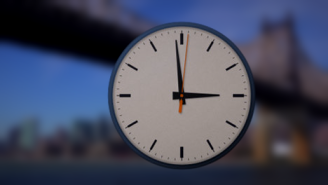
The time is 2h59m01s
